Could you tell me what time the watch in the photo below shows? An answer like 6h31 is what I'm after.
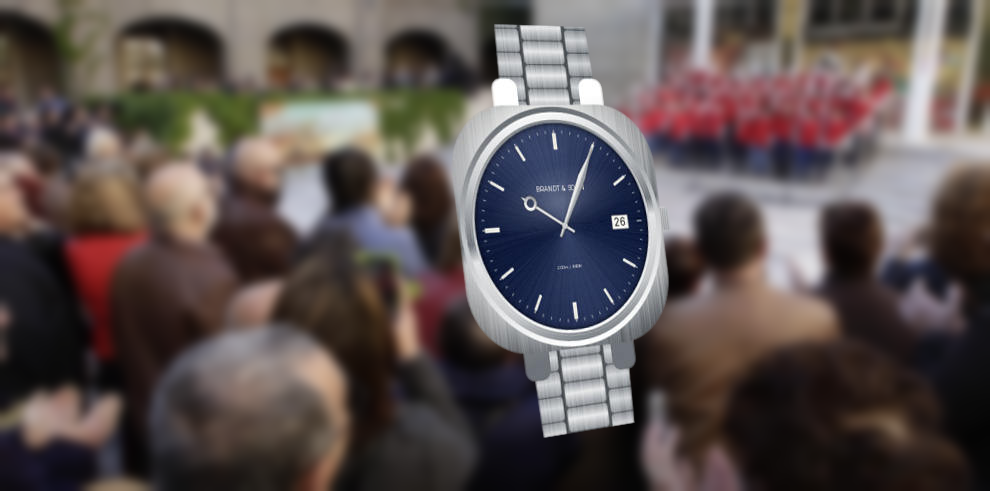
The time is 10h05
